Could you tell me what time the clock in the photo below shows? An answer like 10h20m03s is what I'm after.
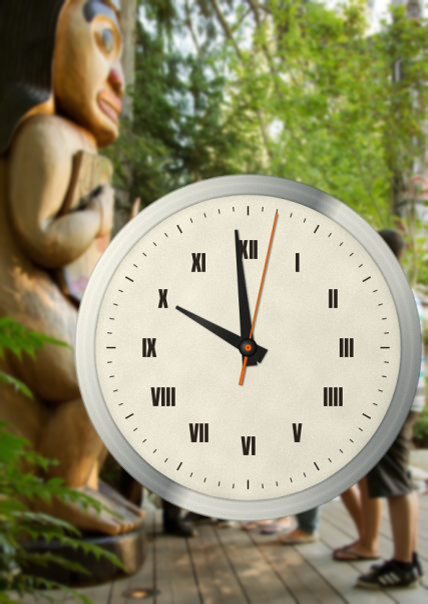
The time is 9h59m02s
